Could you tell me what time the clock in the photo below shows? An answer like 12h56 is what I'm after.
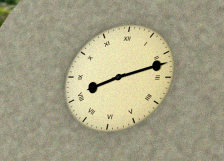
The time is 8h12
